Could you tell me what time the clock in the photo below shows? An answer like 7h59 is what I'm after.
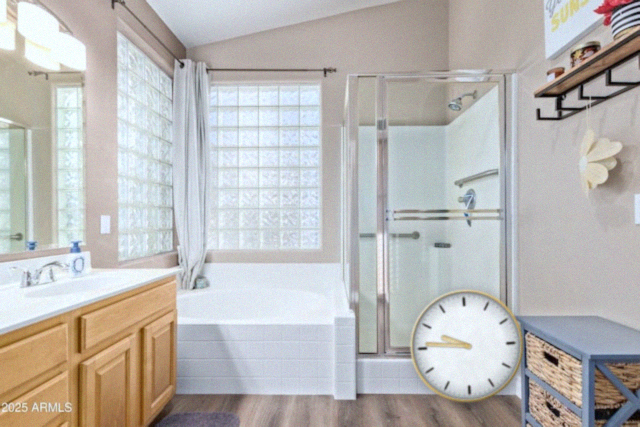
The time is 9h46
